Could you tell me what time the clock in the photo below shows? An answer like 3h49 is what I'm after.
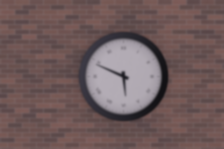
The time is 5h49
